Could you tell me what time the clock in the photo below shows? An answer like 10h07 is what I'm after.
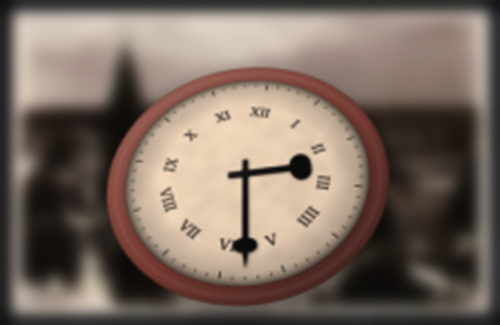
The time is 2h28
